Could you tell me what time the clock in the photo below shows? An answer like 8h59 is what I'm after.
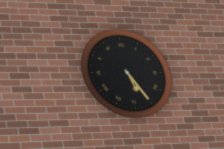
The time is 5h25
